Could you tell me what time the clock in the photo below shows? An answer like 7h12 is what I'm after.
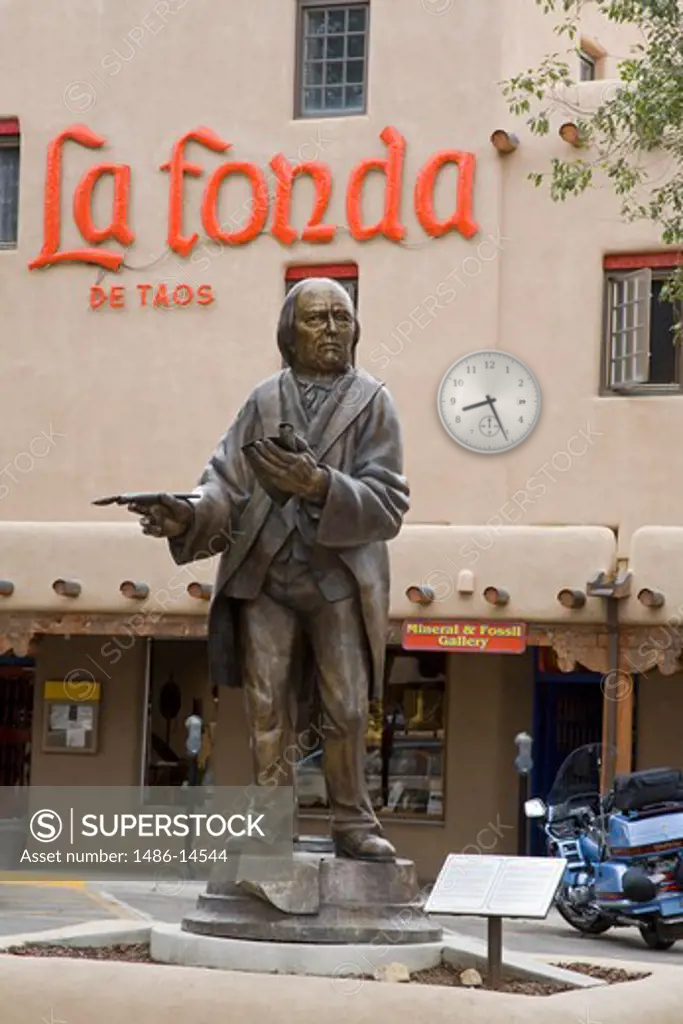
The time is 8h26
